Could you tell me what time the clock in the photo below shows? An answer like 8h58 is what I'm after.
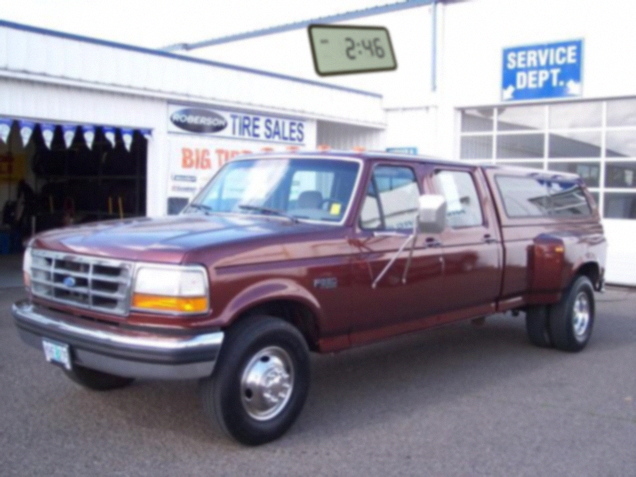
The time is 2h46
